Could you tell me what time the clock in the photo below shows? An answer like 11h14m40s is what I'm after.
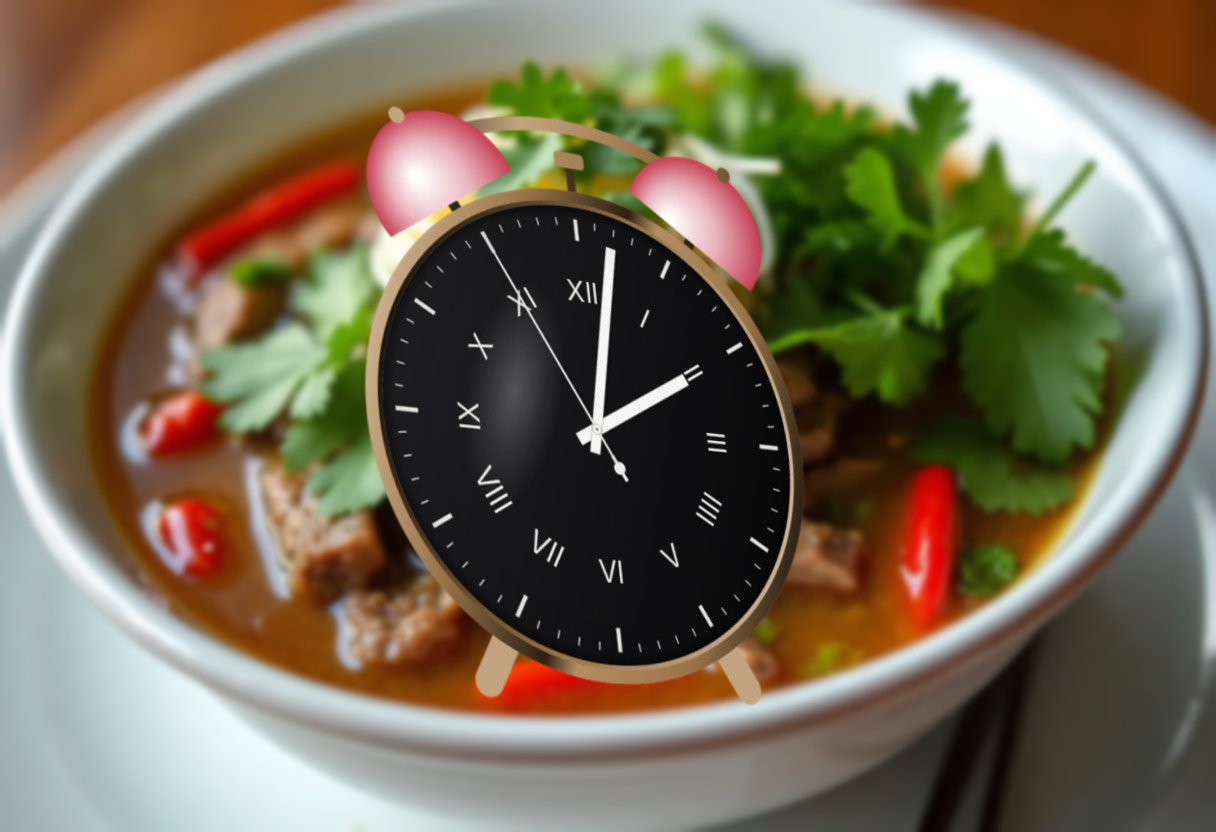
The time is 2h01m55s
